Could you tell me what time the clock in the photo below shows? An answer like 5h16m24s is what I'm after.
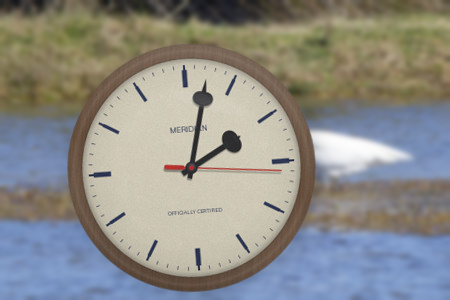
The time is 2h02m16s
